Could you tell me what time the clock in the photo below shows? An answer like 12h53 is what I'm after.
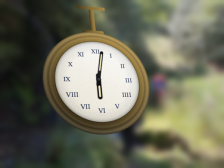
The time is 6h02
